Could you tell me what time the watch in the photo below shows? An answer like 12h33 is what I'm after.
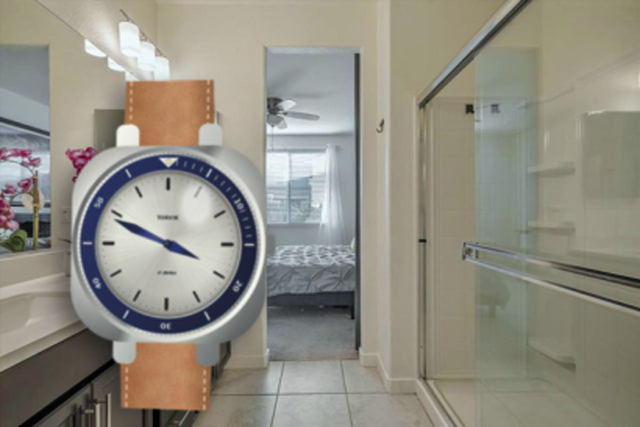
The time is 3h49
